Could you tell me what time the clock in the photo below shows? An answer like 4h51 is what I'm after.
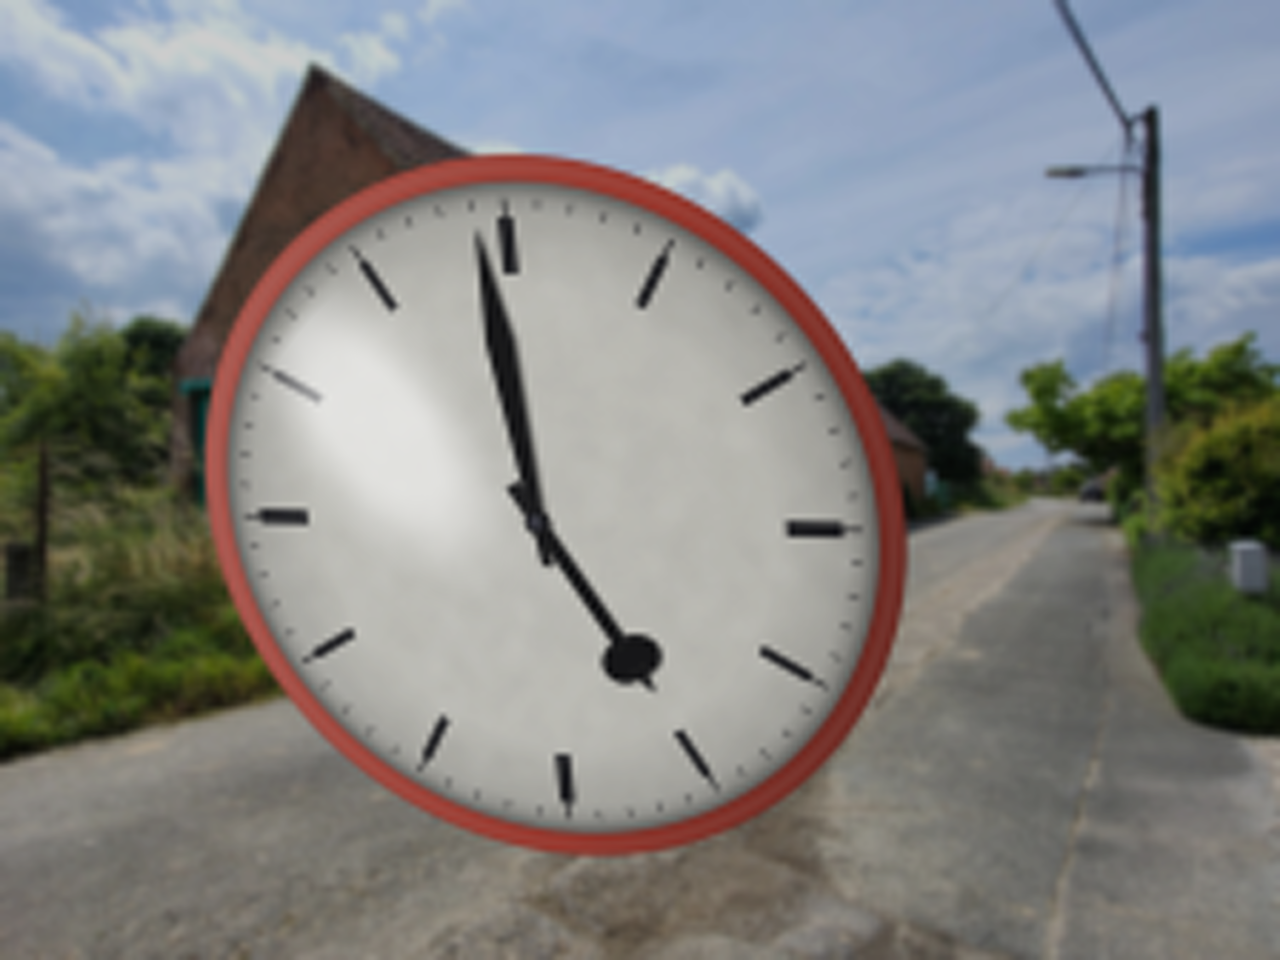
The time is 4h59
